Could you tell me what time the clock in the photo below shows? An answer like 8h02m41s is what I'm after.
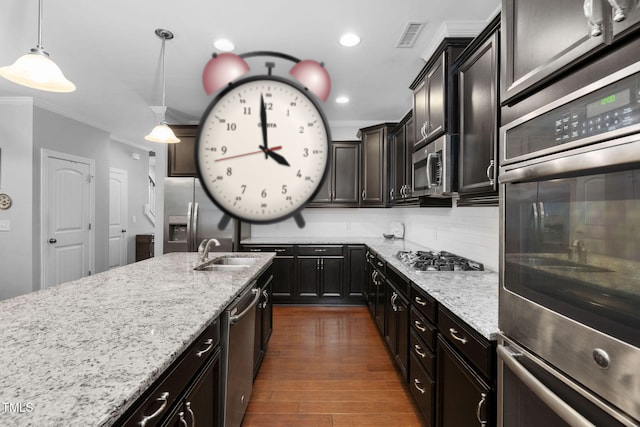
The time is 3h58m43s
